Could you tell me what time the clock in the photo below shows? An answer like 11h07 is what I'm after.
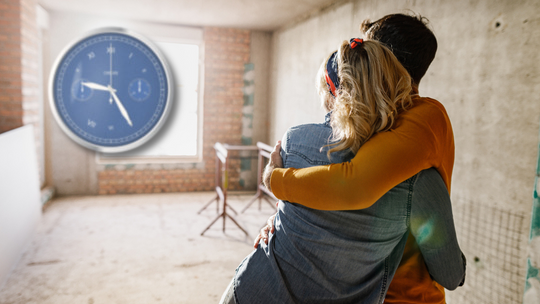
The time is 9h25
